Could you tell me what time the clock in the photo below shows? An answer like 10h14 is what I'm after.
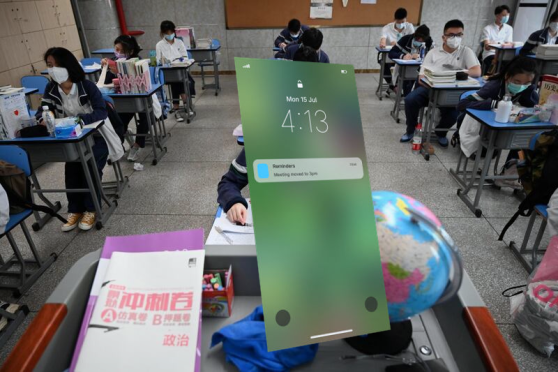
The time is 4h13
